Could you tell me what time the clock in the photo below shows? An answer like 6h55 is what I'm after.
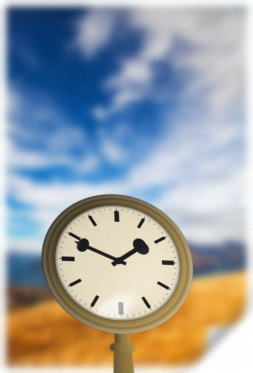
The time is 1h49
